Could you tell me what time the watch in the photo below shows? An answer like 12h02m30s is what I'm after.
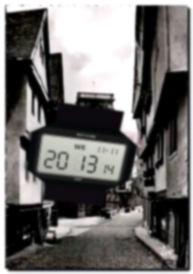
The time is 20h13m14s
